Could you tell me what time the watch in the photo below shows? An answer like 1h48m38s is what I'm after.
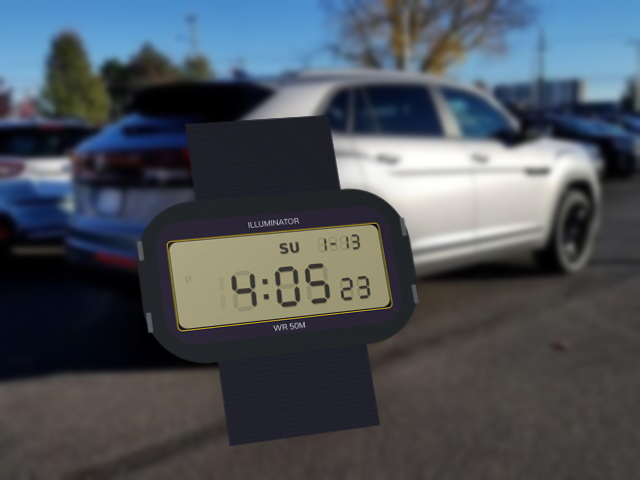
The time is 4h05m23s
